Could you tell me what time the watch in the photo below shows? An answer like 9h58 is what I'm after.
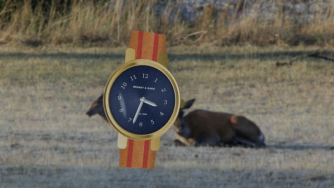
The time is 3h33
